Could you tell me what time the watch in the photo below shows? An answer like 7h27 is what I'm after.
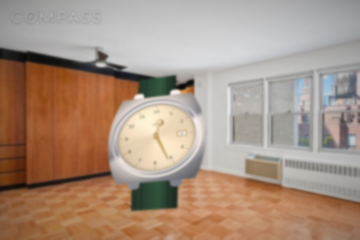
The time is 12h26
